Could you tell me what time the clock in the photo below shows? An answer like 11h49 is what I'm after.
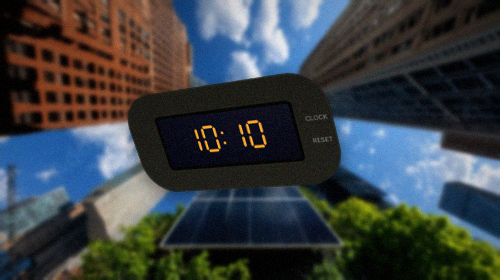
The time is 10h10
